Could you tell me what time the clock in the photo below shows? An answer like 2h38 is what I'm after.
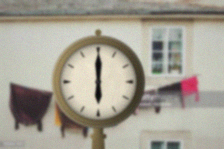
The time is 6h00
